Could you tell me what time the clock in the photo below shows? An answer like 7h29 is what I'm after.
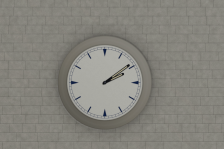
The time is 2h09
